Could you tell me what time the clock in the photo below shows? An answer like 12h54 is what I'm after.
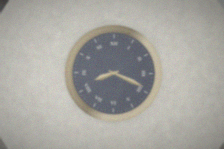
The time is 8h19
